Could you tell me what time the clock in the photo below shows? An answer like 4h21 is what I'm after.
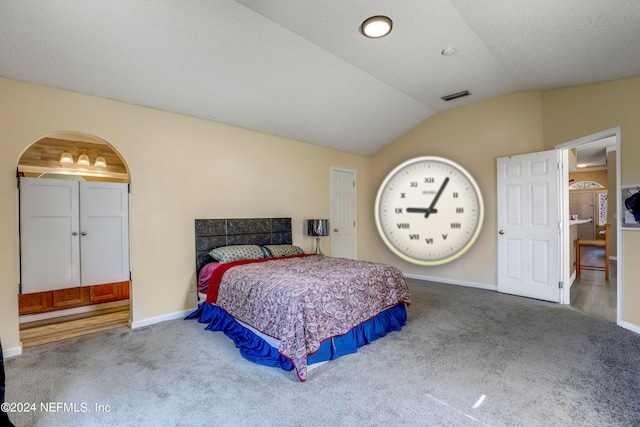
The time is 9h05
